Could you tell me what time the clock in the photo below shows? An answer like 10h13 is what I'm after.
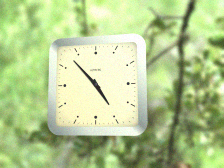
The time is 4h53
